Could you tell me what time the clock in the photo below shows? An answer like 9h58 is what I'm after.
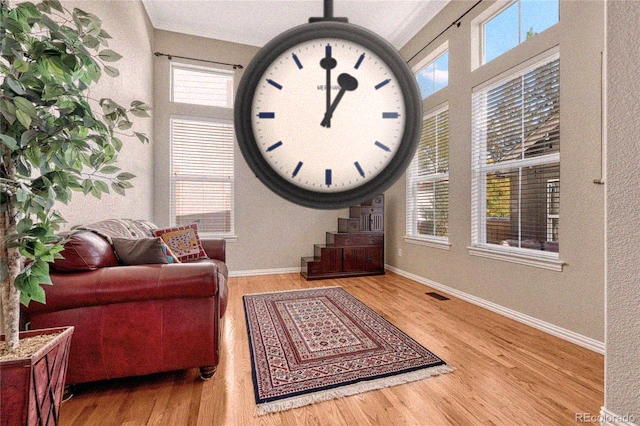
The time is 1h00
